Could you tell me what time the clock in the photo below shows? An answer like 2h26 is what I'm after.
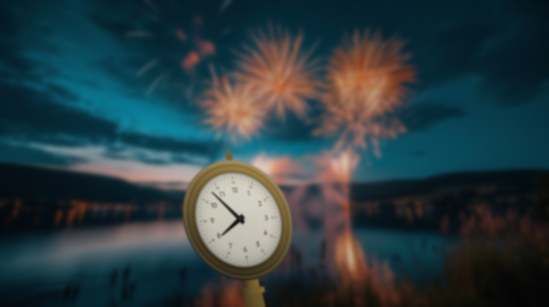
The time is 7h53
